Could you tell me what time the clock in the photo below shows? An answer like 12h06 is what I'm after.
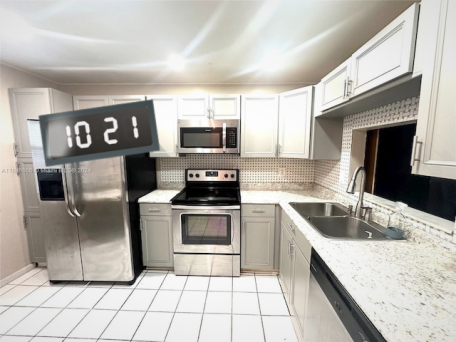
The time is 10h21
